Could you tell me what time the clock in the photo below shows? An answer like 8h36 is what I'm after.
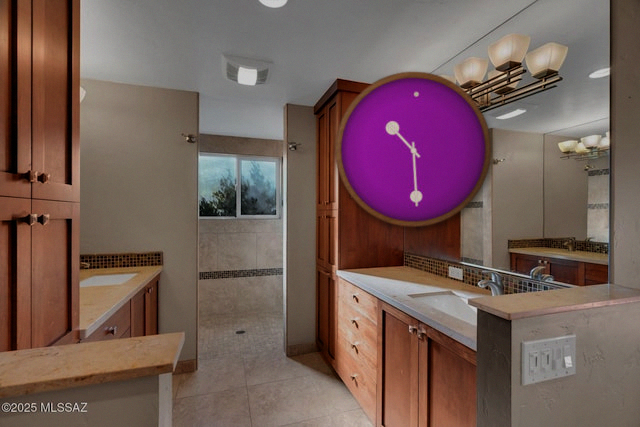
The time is 10h29
